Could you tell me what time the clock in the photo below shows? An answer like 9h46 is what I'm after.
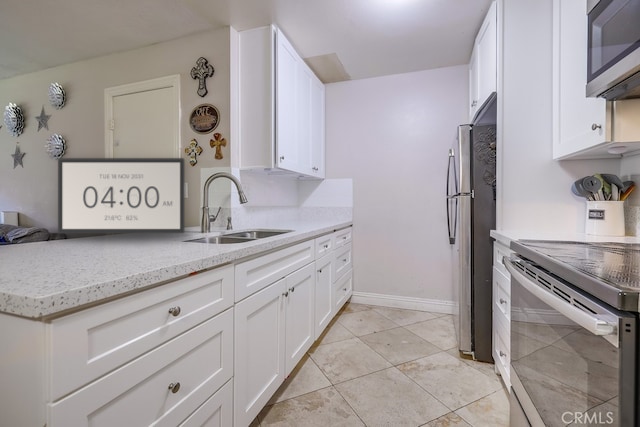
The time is 4h00
